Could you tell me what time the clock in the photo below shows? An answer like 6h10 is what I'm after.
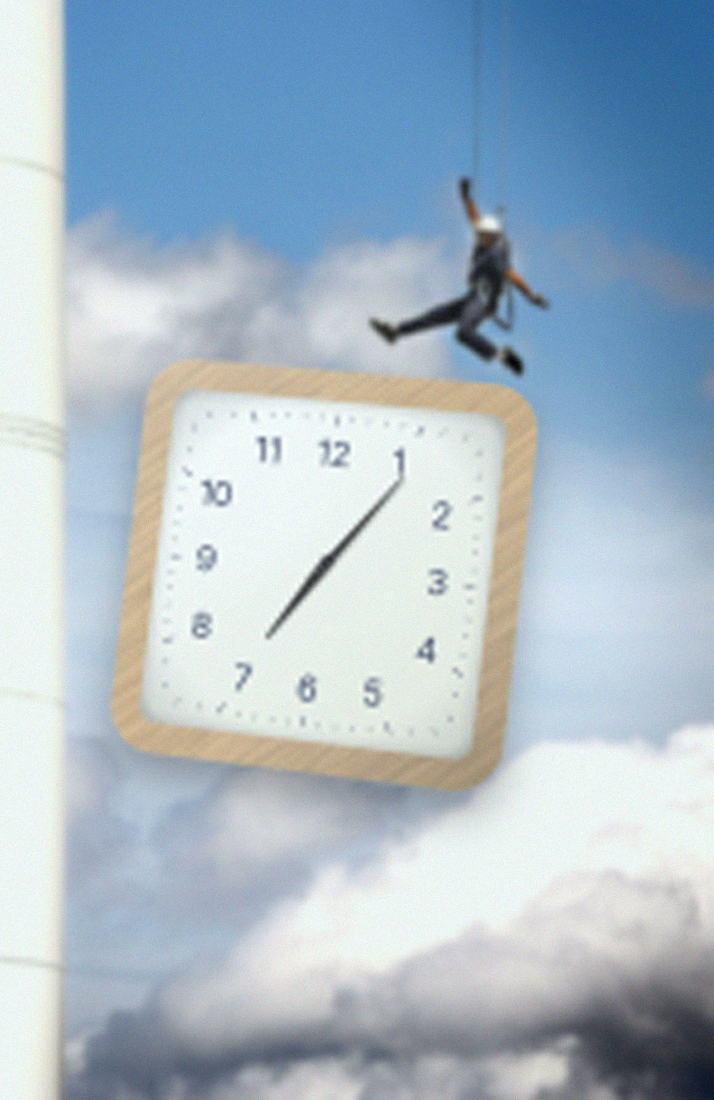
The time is 7h06
